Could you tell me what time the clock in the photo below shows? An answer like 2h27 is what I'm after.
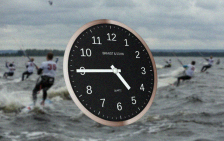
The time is 4h45
